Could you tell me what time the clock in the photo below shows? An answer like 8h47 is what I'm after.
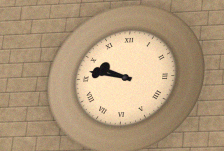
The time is 9h47
